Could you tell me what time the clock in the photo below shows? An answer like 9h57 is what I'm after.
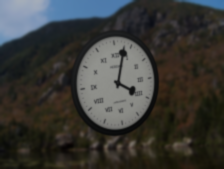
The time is 4h03
